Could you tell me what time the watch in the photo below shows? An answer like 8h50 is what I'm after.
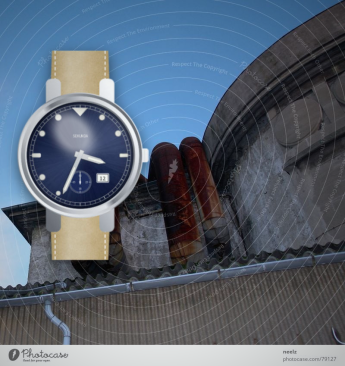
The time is 3h34
